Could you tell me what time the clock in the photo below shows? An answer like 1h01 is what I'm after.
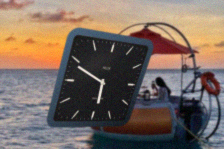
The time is 5h49
